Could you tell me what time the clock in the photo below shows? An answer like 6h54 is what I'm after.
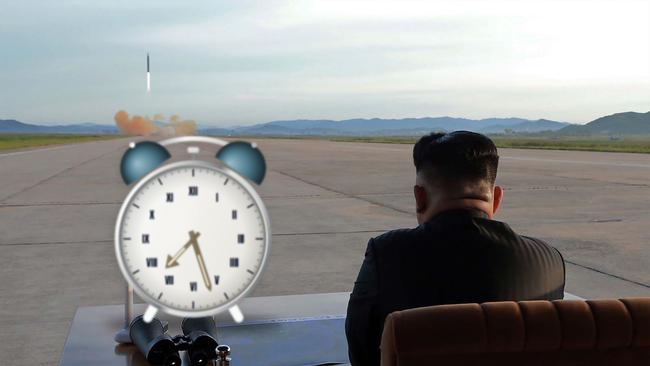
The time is 7h27
